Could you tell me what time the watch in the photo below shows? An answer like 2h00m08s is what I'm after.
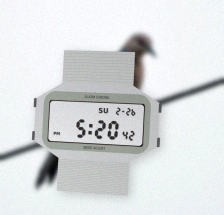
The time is 5h20m42s
